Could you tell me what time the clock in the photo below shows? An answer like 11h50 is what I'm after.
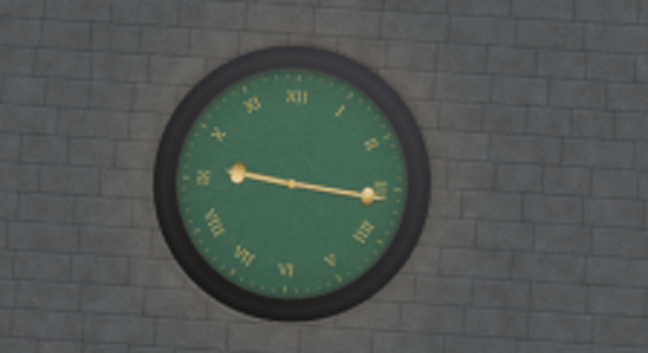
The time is 9h16
